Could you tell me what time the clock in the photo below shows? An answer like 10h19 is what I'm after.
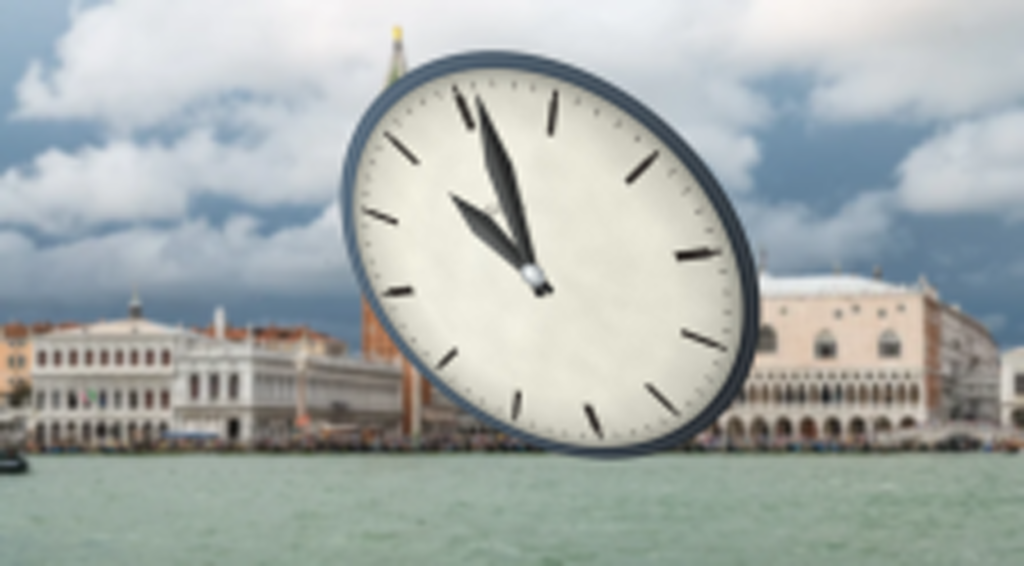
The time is 11h01
